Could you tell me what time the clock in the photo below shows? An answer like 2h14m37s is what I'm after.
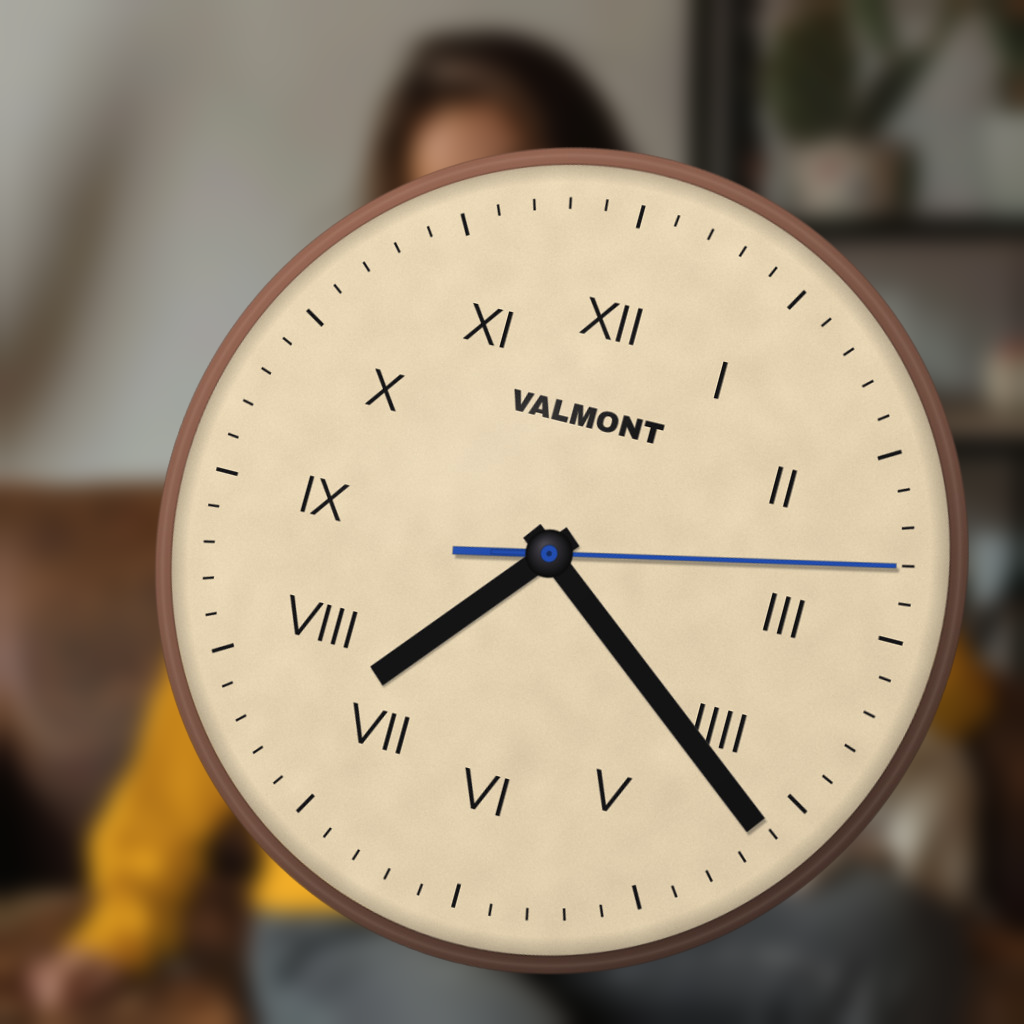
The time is 7h21m13s
